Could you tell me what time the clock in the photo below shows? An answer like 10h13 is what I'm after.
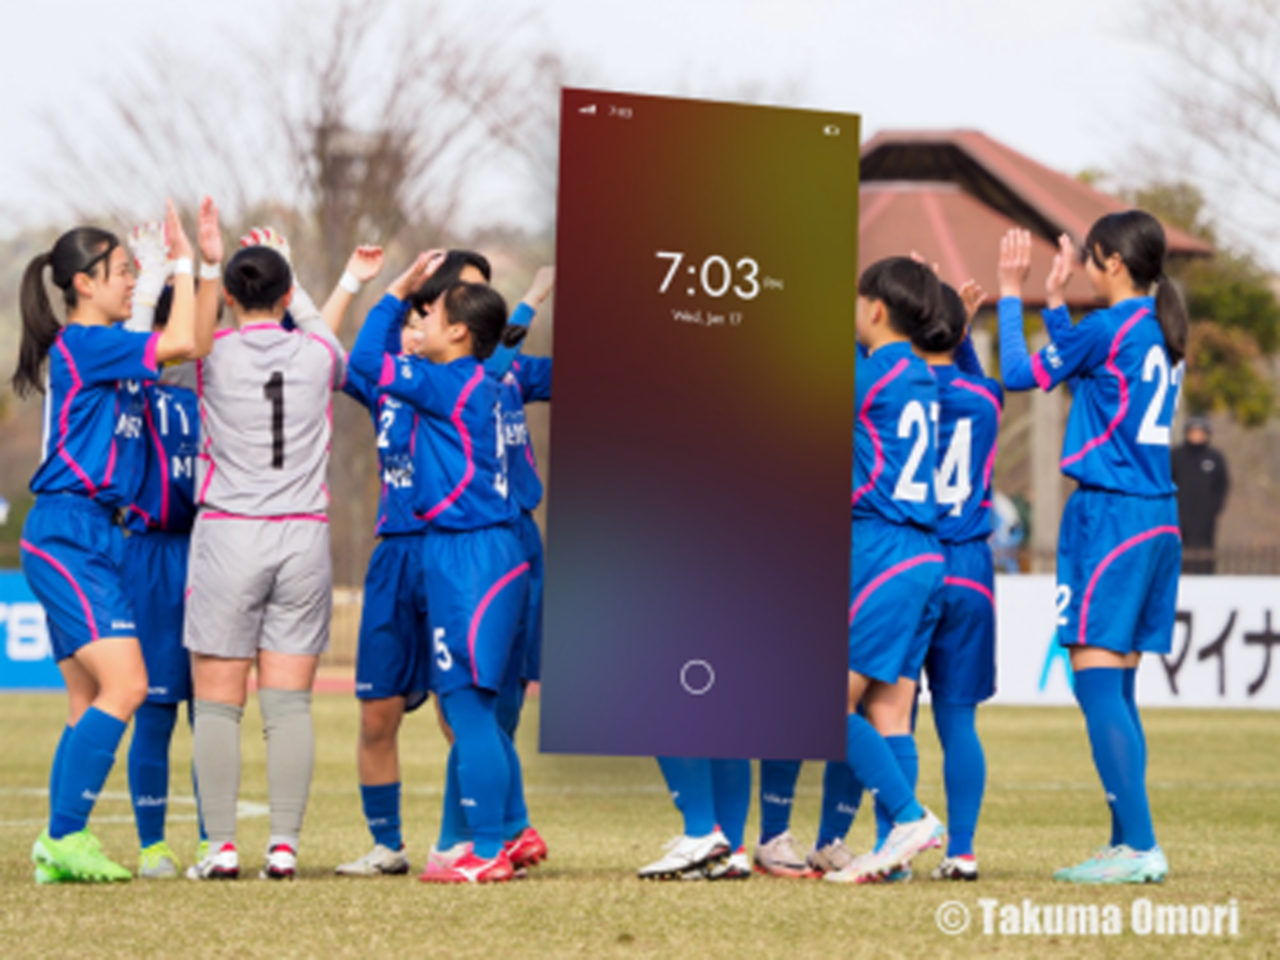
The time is 7h03
